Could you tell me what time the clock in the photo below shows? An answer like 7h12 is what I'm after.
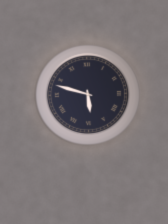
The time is 5h48
